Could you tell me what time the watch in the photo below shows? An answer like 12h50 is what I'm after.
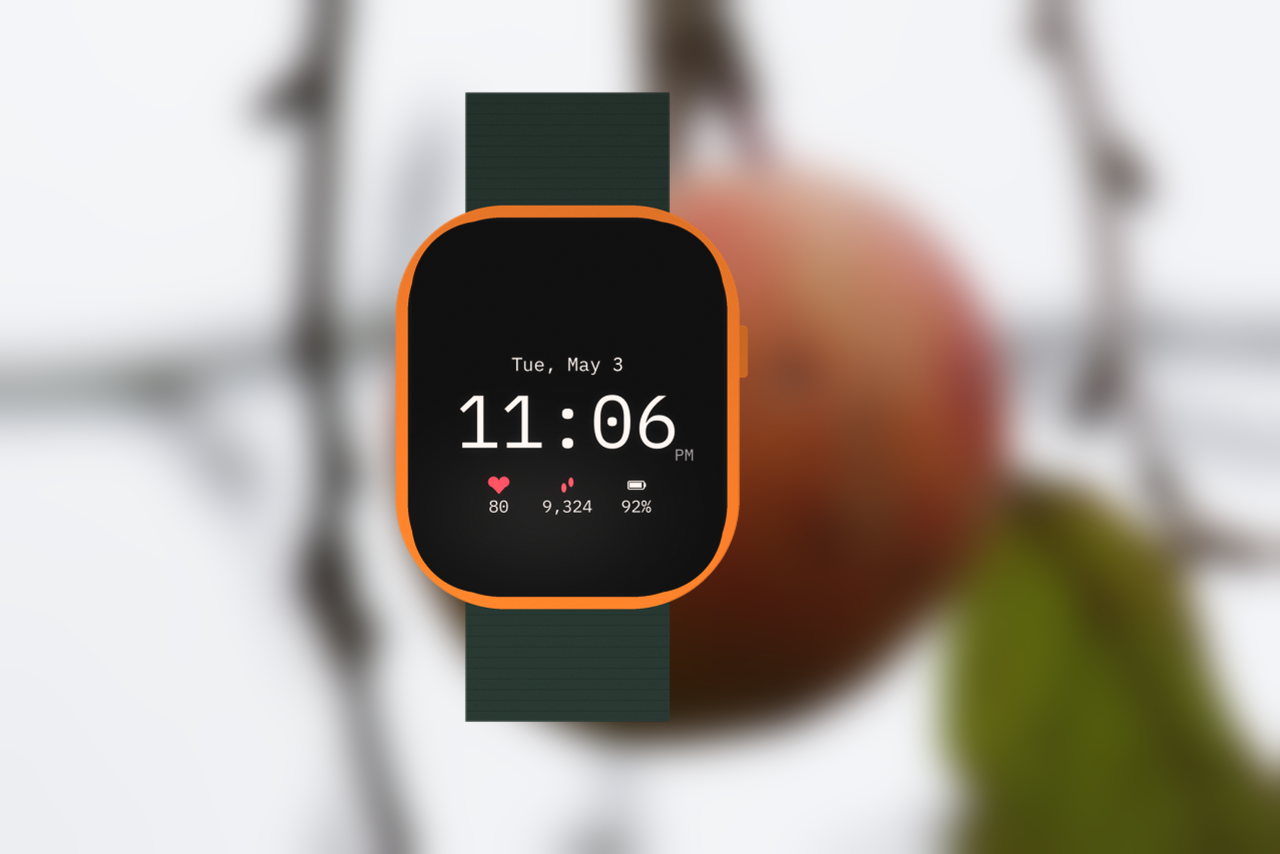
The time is 11h06
